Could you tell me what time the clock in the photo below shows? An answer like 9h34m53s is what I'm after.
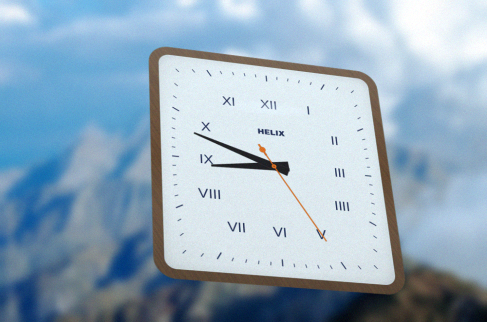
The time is 8h48m25s
